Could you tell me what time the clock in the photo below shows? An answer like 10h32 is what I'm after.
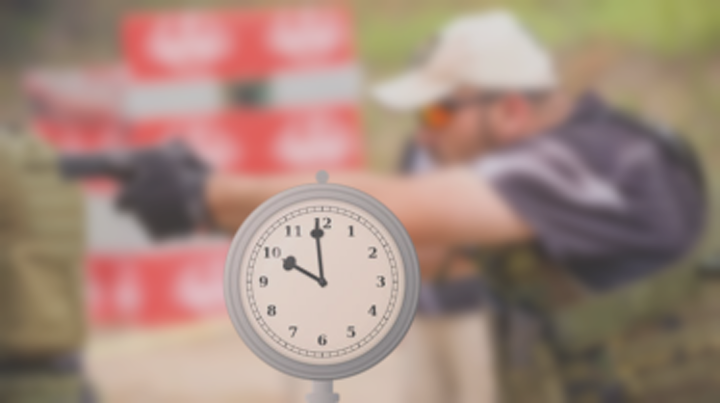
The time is 9h59
